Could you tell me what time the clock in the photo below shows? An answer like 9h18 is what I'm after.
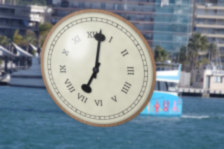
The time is 7h02
